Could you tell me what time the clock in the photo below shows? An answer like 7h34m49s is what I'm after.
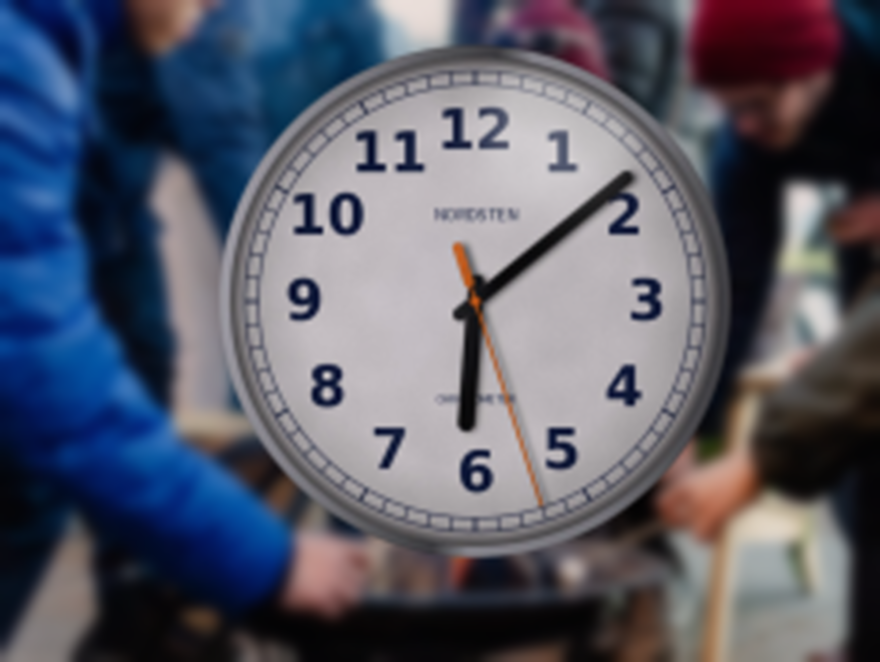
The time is 6h08m27s
